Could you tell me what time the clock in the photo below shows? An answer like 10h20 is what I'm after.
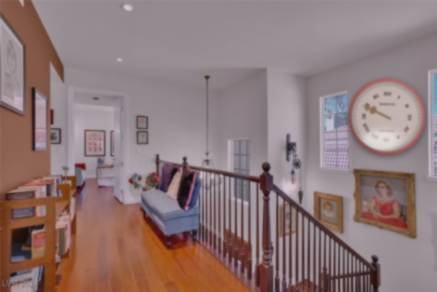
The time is 9h49
